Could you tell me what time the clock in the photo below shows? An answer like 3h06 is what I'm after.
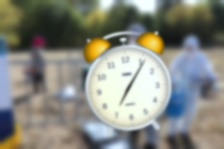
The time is 7h06
